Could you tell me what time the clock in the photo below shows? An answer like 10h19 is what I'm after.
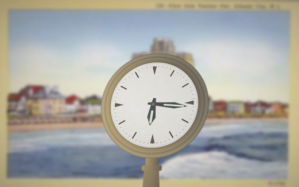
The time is 6h16
